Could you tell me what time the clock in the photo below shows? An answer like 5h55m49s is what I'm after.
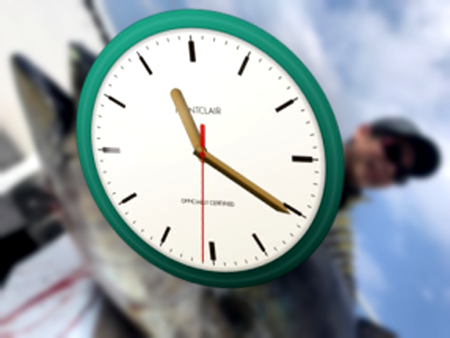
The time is 11h20m31s
